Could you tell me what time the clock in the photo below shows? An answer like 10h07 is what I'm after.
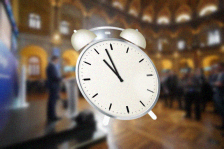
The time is 10h58
